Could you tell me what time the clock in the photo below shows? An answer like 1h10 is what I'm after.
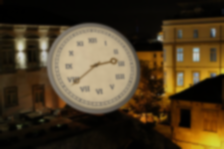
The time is 2h39
